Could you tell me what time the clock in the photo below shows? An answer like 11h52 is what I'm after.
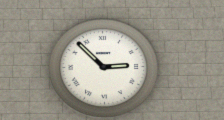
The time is 2h53
